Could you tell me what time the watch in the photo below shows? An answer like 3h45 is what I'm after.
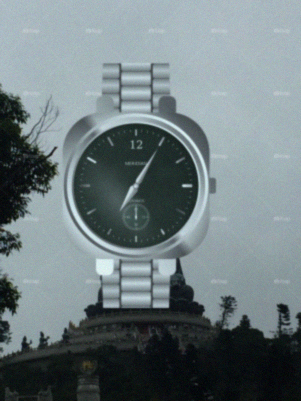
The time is 7h05
